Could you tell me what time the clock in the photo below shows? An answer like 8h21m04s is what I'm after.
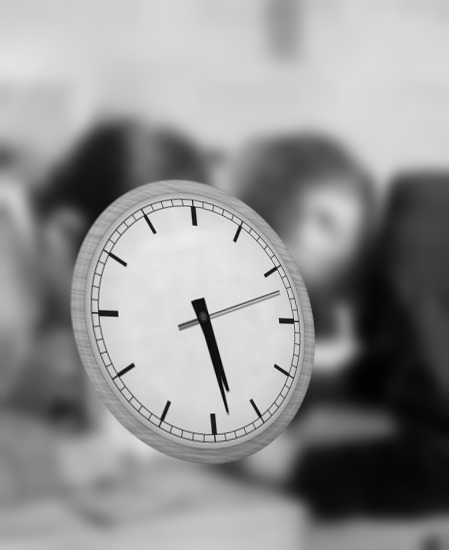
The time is 5h28m12s
